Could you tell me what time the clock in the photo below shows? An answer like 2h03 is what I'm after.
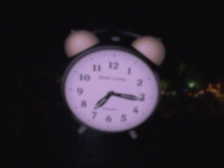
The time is 7h16
